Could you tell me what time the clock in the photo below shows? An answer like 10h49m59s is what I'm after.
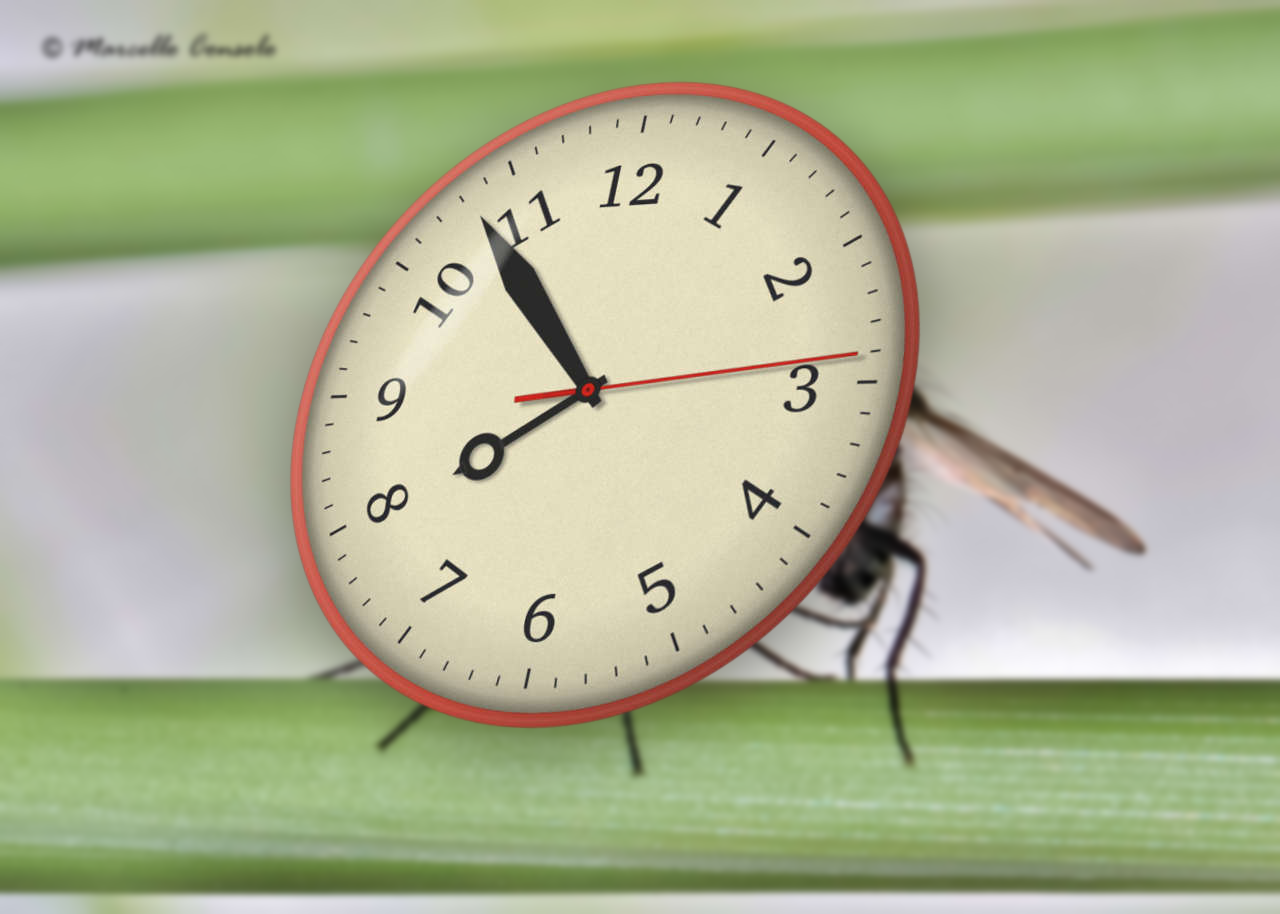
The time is 7h53m14s
